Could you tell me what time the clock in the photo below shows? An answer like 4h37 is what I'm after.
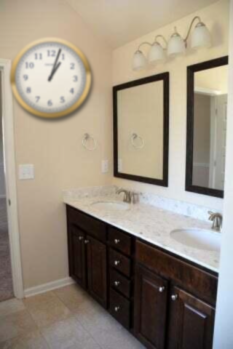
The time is 1h03
